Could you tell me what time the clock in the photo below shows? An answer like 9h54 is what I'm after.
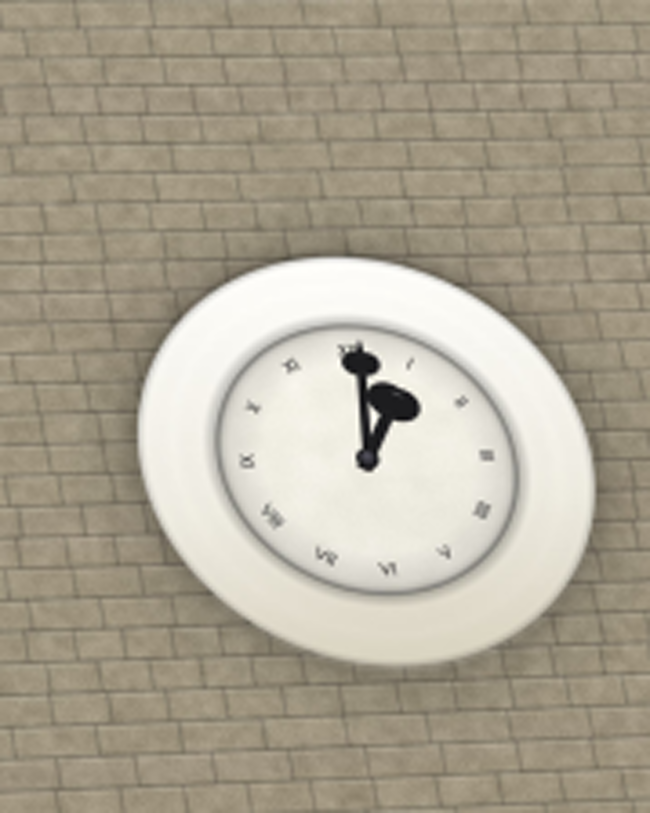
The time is 1h01
